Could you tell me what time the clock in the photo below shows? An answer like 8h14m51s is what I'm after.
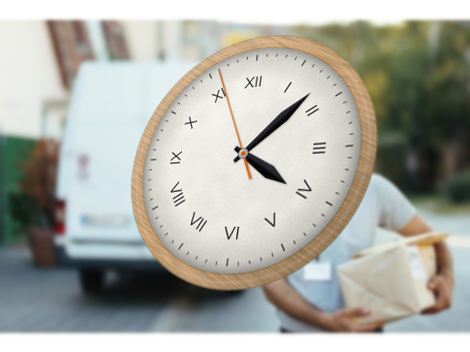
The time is 4h07m56s
